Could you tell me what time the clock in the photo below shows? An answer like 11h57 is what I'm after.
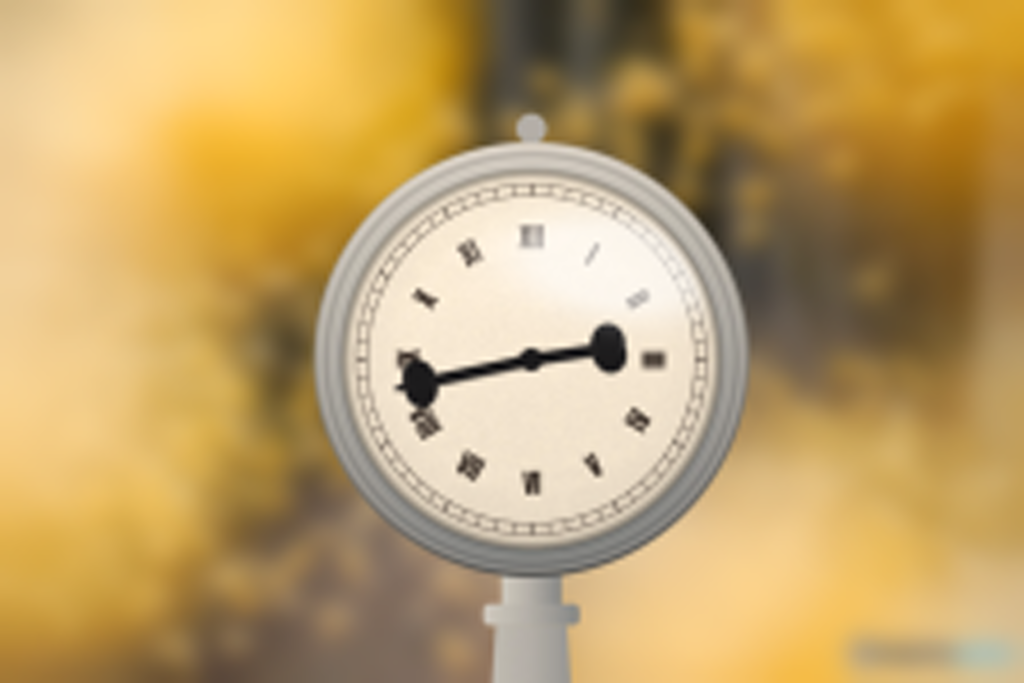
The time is 2h43
